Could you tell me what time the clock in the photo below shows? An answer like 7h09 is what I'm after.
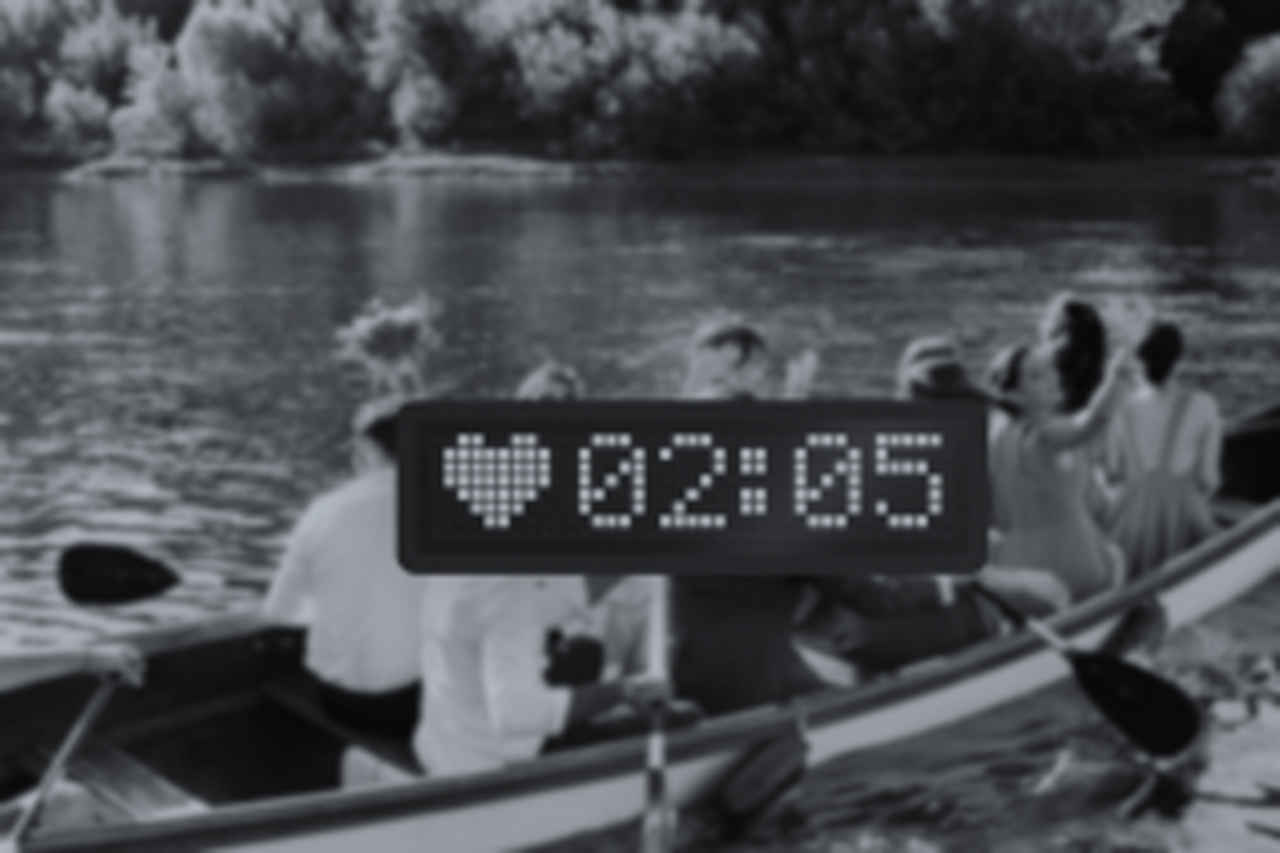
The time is 2h05
